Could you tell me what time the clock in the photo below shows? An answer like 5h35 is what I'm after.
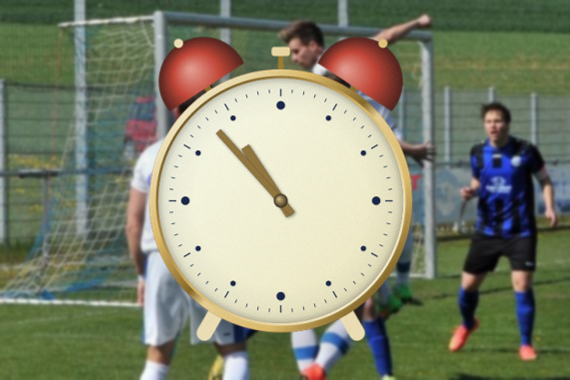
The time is 10h53
